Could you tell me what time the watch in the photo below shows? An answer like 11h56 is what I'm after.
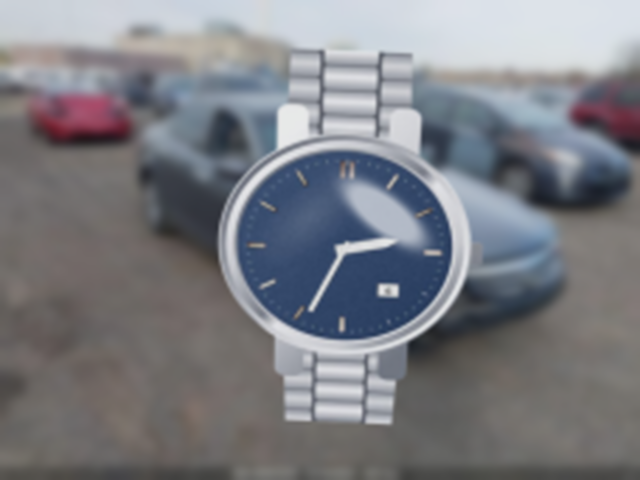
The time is 2h34
